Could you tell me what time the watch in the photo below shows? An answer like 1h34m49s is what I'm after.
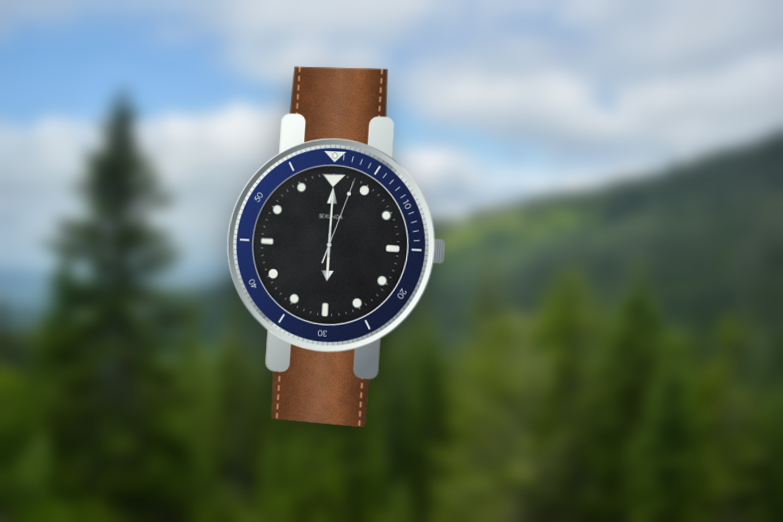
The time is 6h00m03s
